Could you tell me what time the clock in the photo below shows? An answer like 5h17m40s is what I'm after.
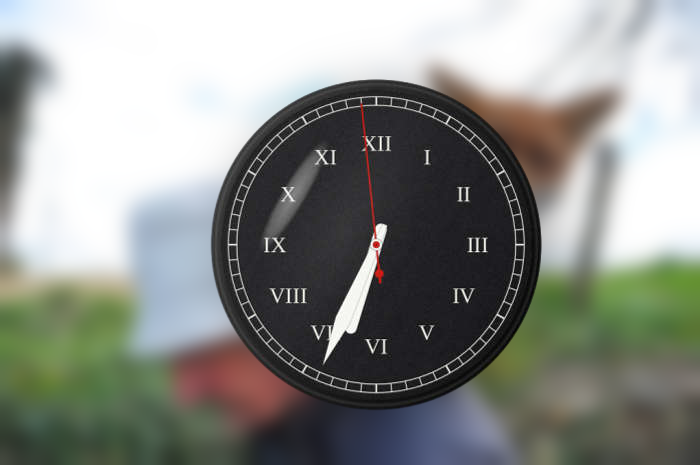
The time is 6h33m59s
